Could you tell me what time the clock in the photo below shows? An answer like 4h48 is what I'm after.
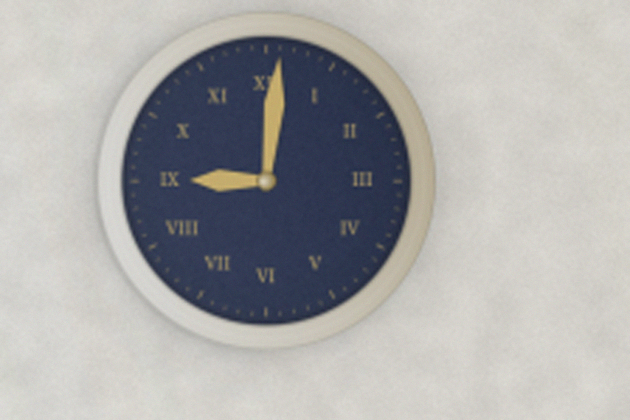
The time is 9h01
